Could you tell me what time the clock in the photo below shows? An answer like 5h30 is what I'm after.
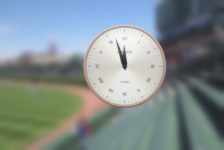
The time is 11h57
